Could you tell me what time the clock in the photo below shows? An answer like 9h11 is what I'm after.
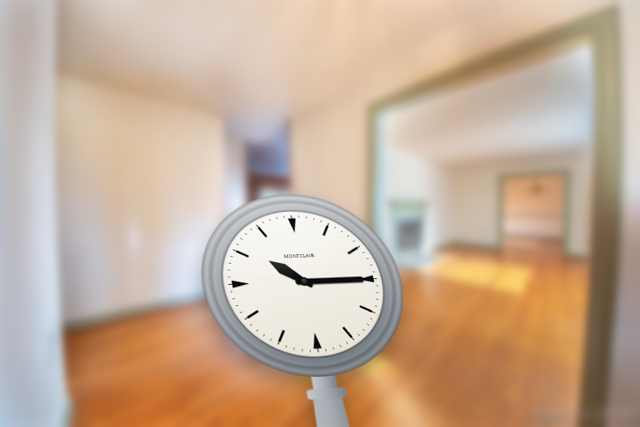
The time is 10h15
